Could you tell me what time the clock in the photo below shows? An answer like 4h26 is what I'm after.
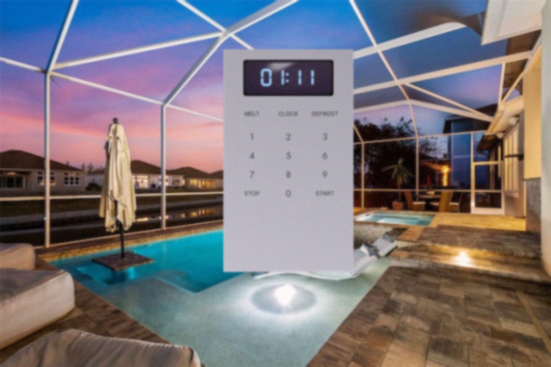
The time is 1h11
